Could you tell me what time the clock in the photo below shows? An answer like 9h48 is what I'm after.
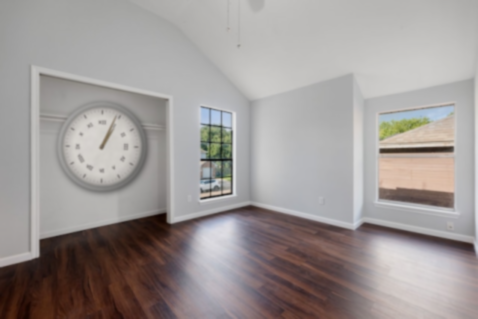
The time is 1h04
